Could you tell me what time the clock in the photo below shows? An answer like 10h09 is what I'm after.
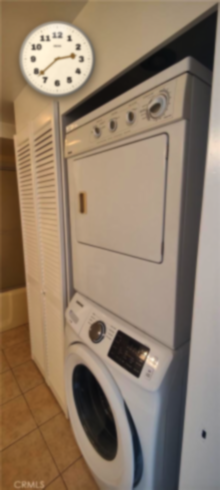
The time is 2h38
